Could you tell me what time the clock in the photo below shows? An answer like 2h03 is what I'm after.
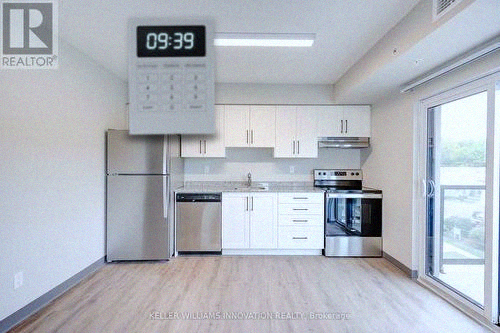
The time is 9h39
